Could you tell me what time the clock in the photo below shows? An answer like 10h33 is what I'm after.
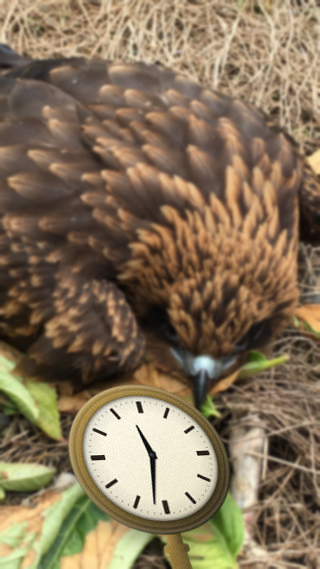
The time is 11h32
